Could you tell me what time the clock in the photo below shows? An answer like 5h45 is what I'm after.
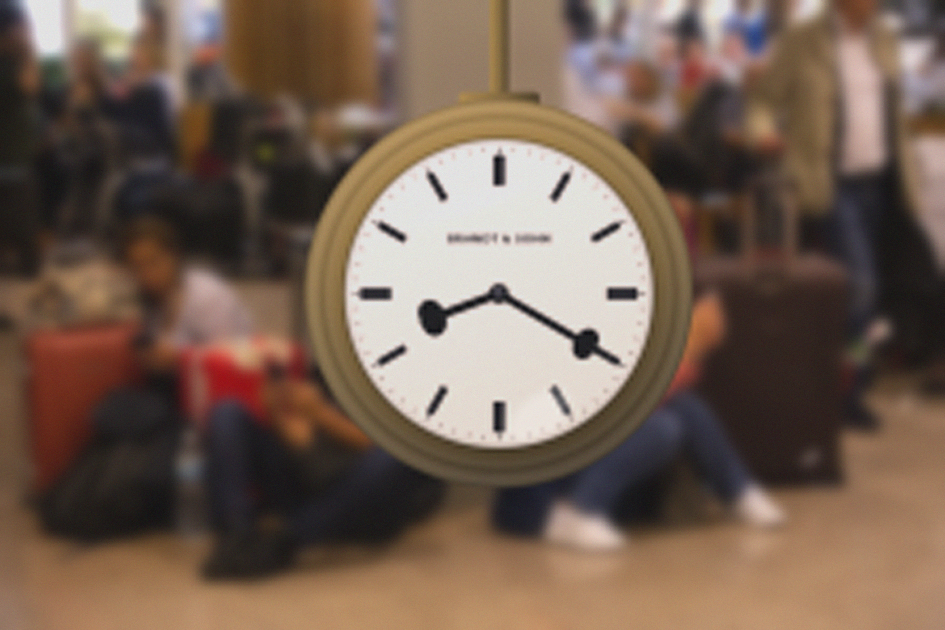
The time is 8h20
